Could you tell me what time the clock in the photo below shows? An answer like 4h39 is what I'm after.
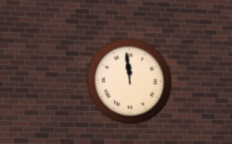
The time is 11h59
